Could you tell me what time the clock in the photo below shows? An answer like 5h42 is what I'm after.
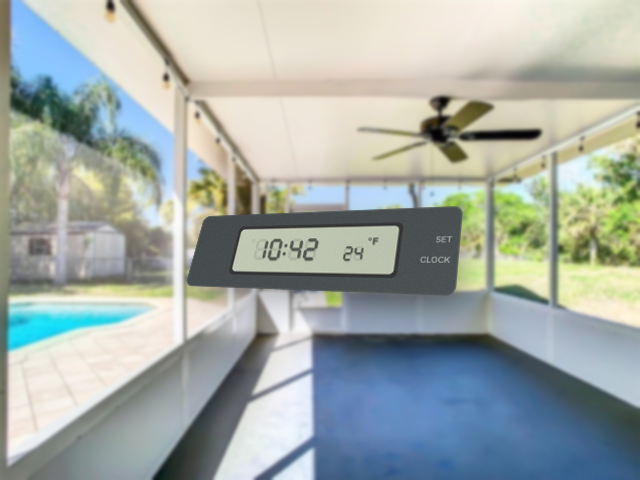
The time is 10h42
